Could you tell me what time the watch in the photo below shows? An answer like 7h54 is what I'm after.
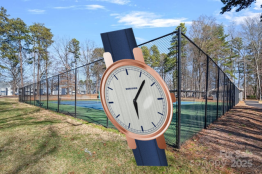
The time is 6h07
